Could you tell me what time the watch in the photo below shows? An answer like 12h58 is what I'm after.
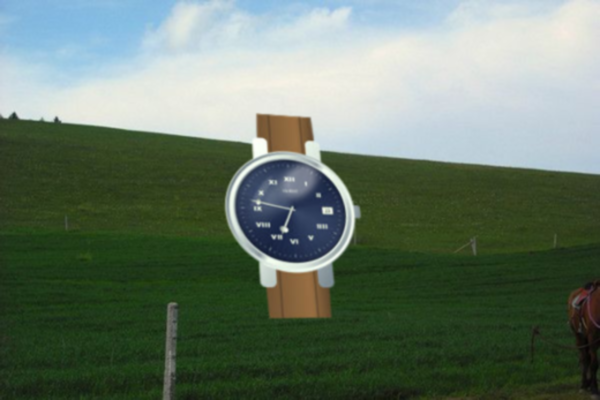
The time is 6h47
